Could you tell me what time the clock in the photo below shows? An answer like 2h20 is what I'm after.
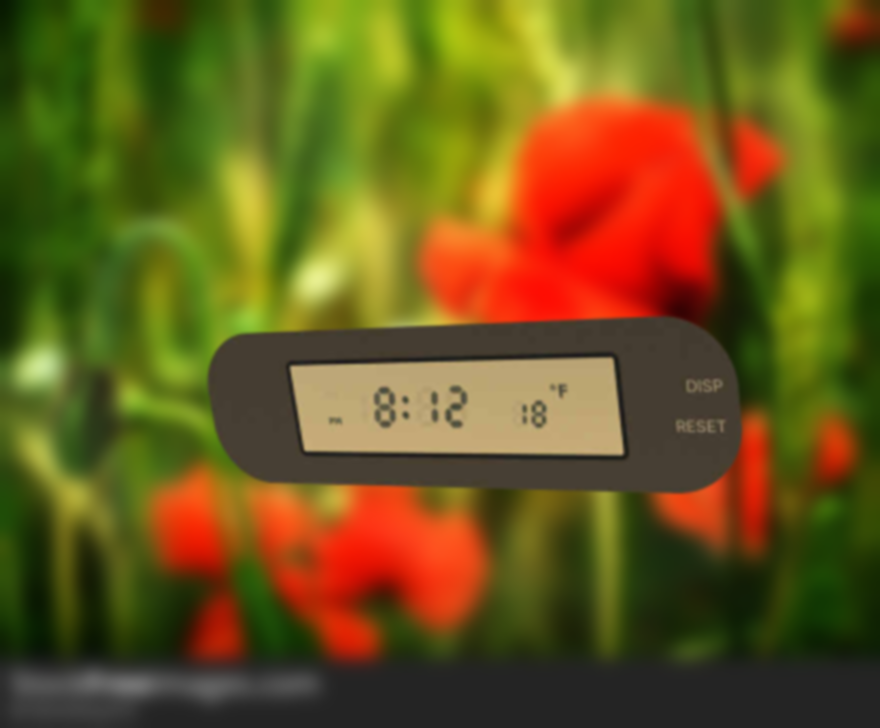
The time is 8h12
